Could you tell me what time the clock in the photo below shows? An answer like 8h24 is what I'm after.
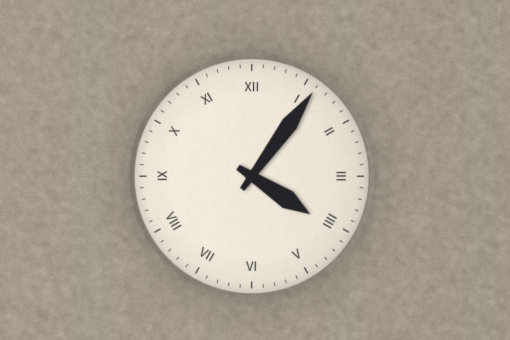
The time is 4h06
